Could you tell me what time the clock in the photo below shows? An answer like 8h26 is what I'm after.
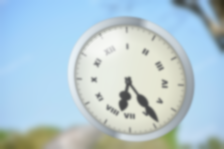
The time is 7h29
